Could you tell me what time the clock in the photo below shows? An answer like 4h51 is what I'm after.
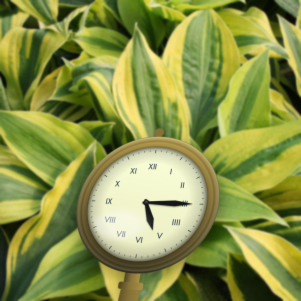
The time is 5h15
